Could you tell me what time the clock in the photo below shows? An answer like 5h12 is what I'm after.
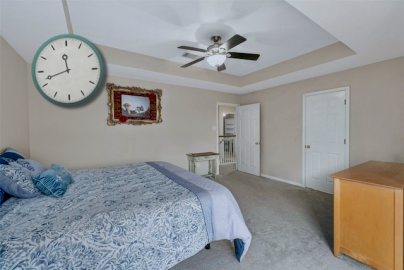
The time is 11h42
